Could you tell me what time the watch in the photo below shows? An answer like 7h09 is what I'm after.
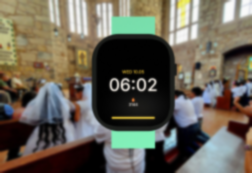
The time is 6h02
